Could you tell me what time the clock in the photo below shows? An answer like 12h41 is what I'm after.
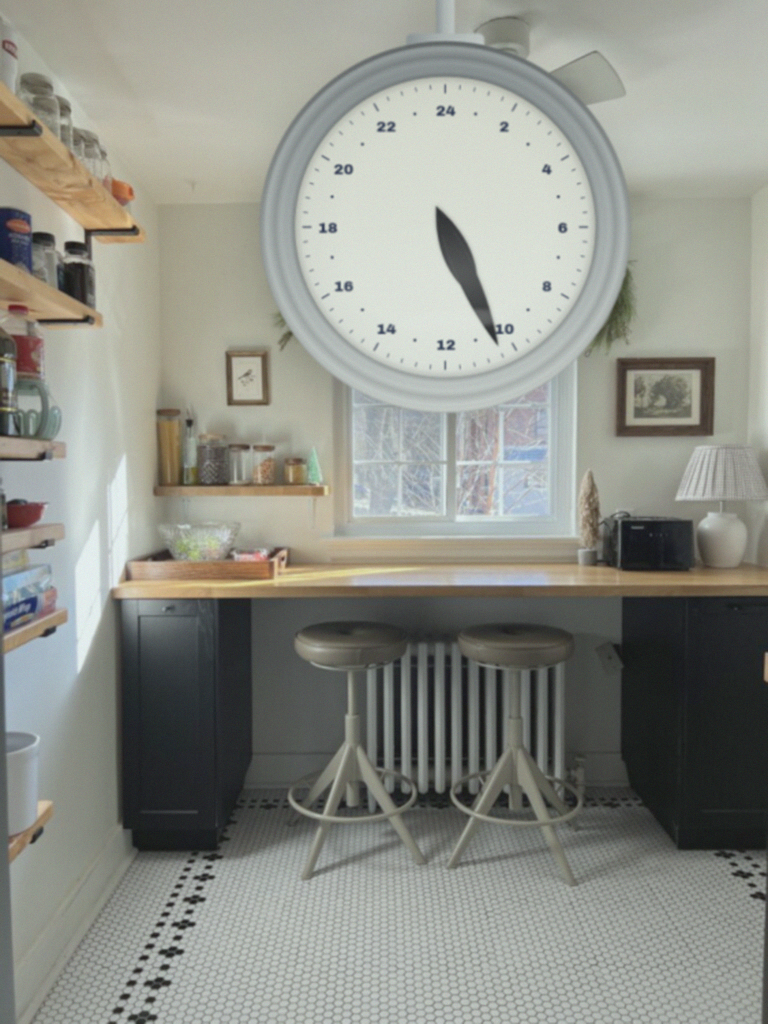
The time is 10h26
